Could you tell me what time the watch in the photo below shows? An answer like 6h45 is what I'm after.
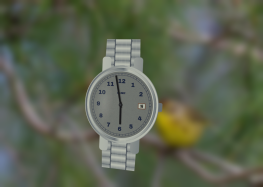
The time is 5h58
